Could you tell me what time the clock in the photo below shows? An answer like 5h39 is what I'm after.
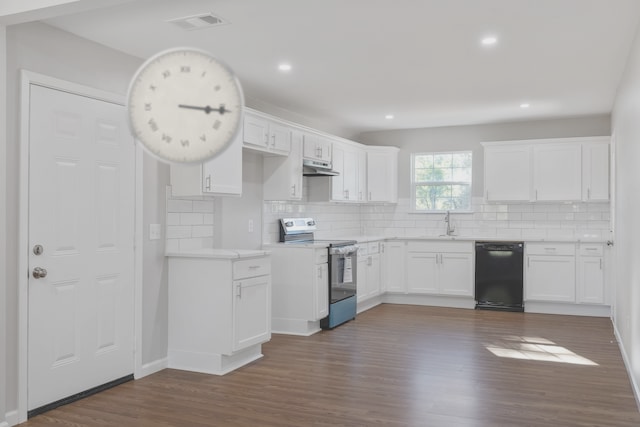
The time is 3h16
